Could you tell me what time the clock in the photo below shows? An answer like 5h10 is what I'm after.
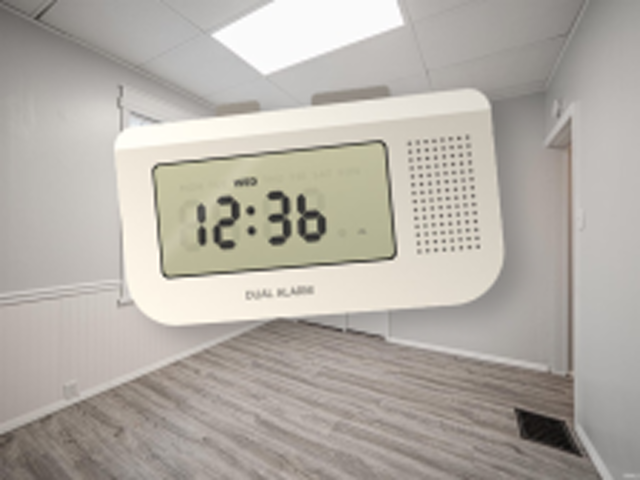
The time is 12h36
